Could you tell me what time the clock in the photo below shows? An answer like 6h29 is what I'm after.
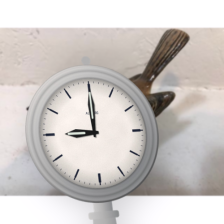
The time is 9h00
